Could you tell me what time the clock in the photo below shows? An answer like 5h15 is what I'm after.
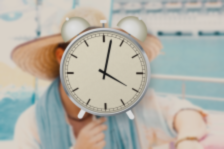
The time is 4h02
